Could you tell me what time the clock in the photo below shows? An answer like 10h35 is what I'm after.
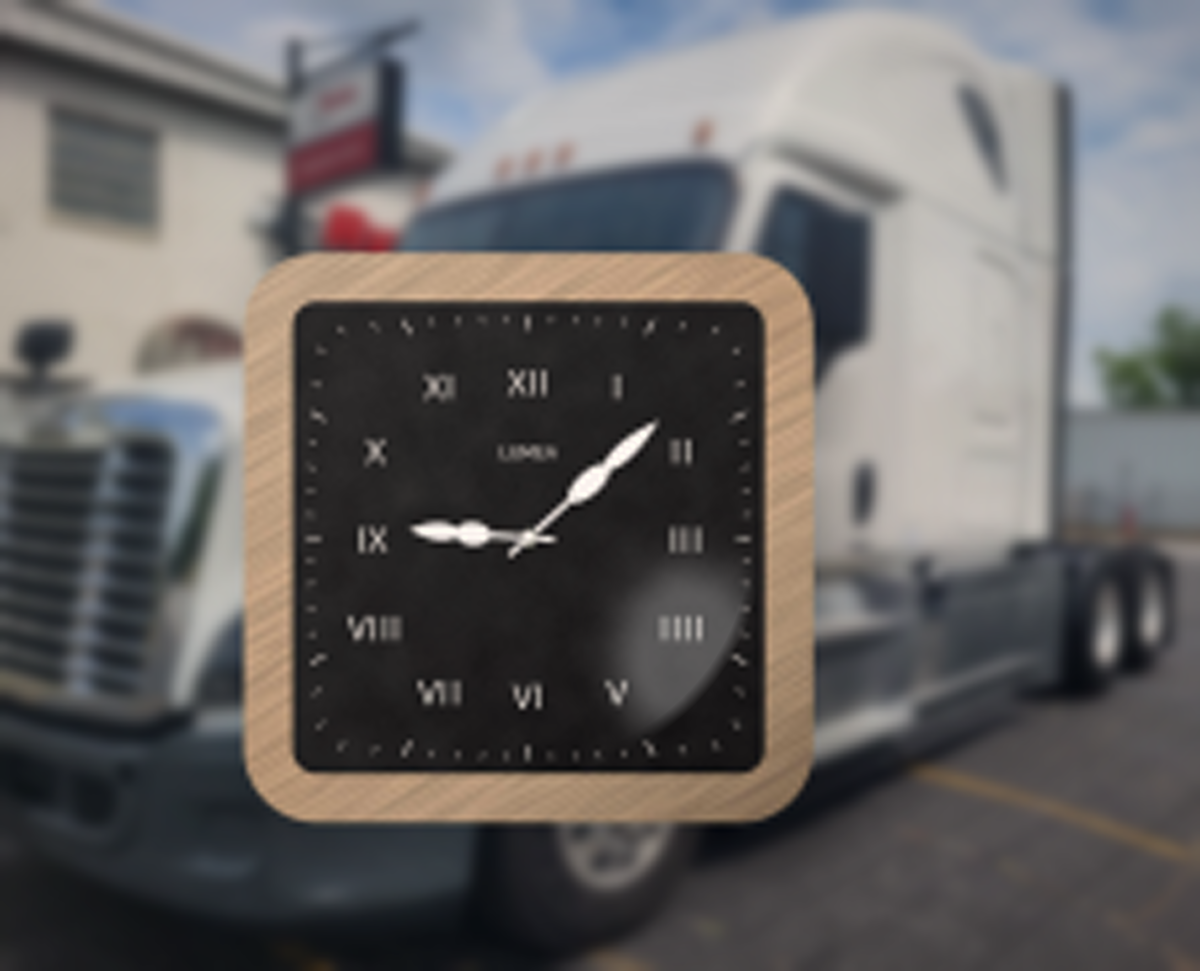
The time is 9h08
